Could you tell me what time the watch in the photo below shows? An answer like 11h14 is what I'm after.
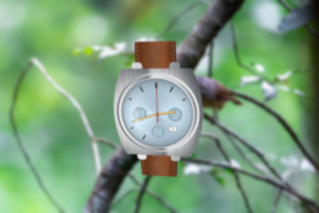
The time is 2h42
